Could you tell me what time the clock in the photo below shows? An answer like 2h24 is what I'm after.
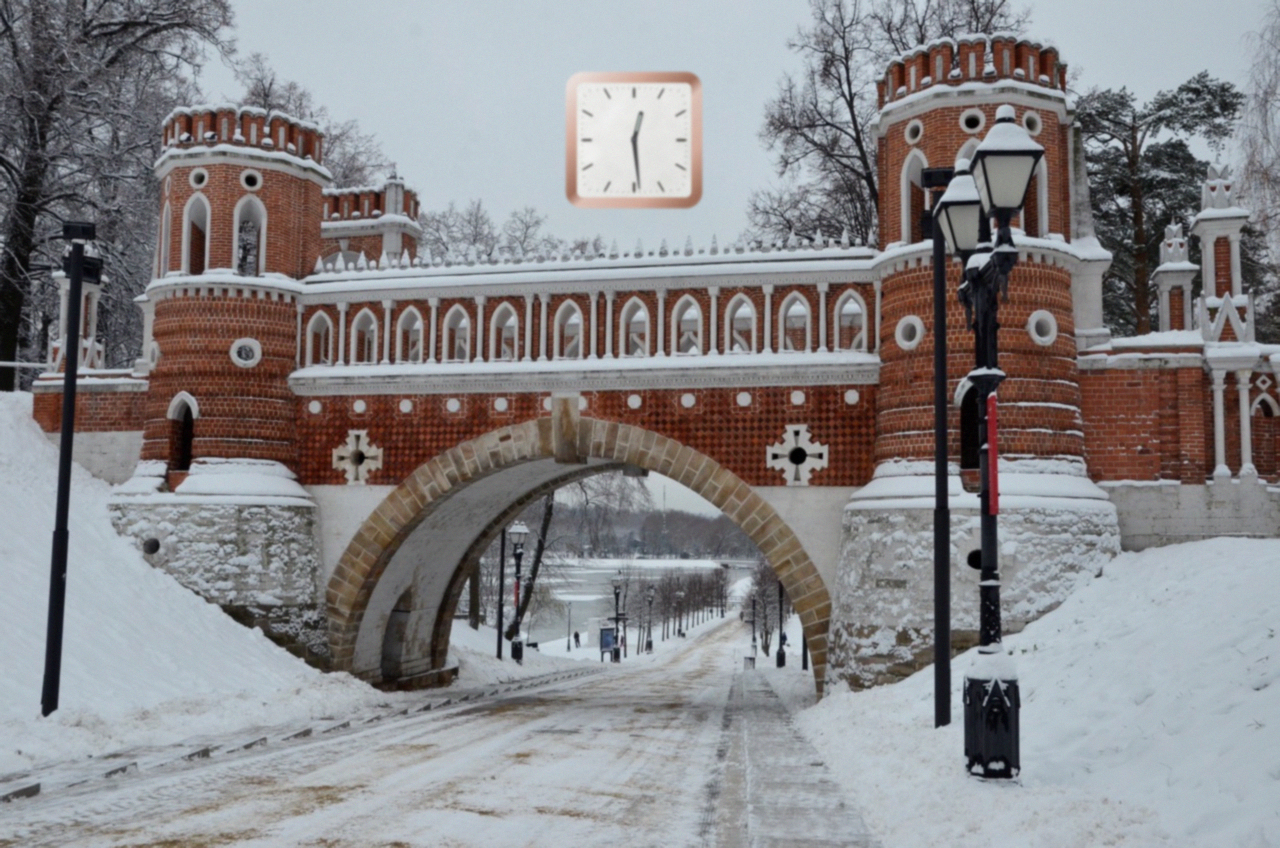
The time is 12h29
